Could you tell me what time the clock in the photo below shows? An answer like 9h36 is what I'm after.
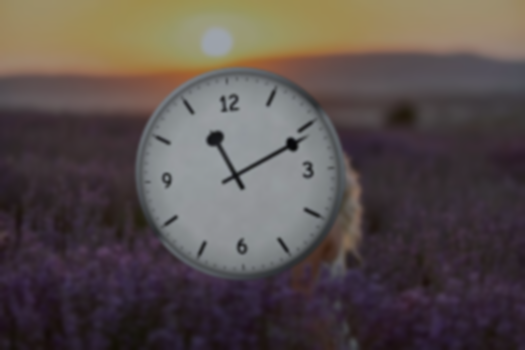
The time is 11h11
